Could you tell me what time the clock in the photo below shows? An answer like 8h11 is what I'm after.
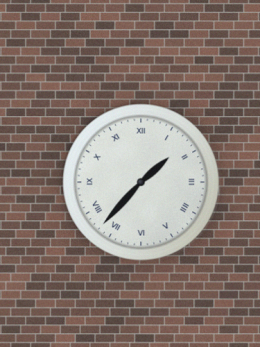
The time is 1h37
